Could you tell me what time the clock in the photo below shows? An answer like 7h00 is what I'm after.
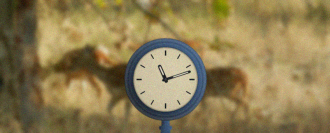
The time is 11h12
